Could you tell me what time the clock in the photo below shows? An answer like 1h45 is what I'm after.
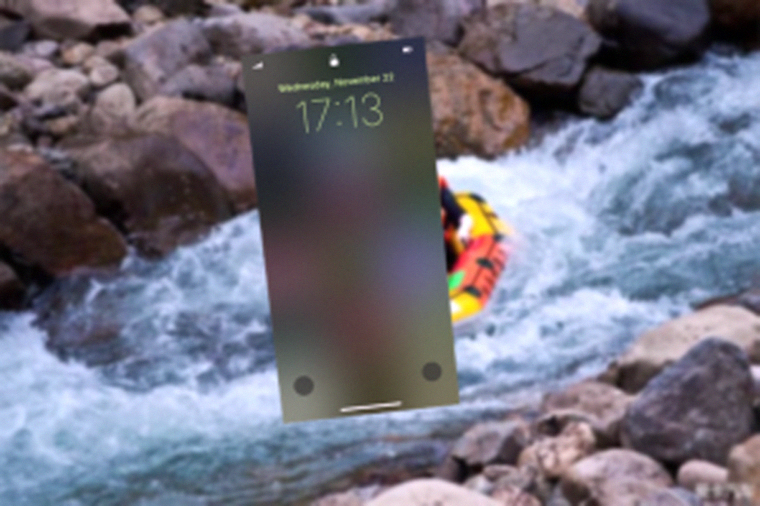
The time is 17h13
